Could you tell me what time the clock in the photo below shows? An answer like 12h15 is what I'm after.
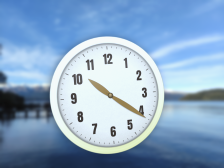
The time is 10h21
